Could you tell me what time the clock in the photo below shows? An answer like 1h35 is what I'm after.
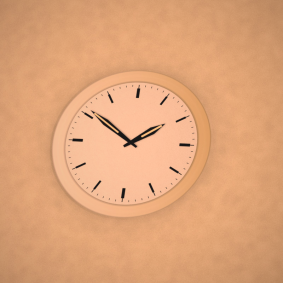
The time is 1h51
